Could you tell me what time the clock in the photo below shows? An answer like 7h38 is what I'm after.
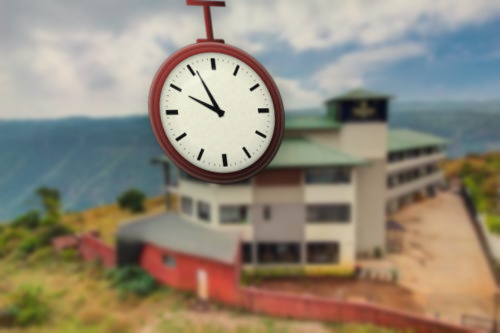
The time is 9h56
